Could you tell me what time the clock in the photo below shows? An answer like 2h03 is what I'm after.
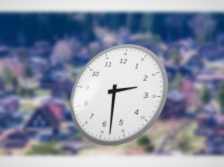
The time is 2h28
